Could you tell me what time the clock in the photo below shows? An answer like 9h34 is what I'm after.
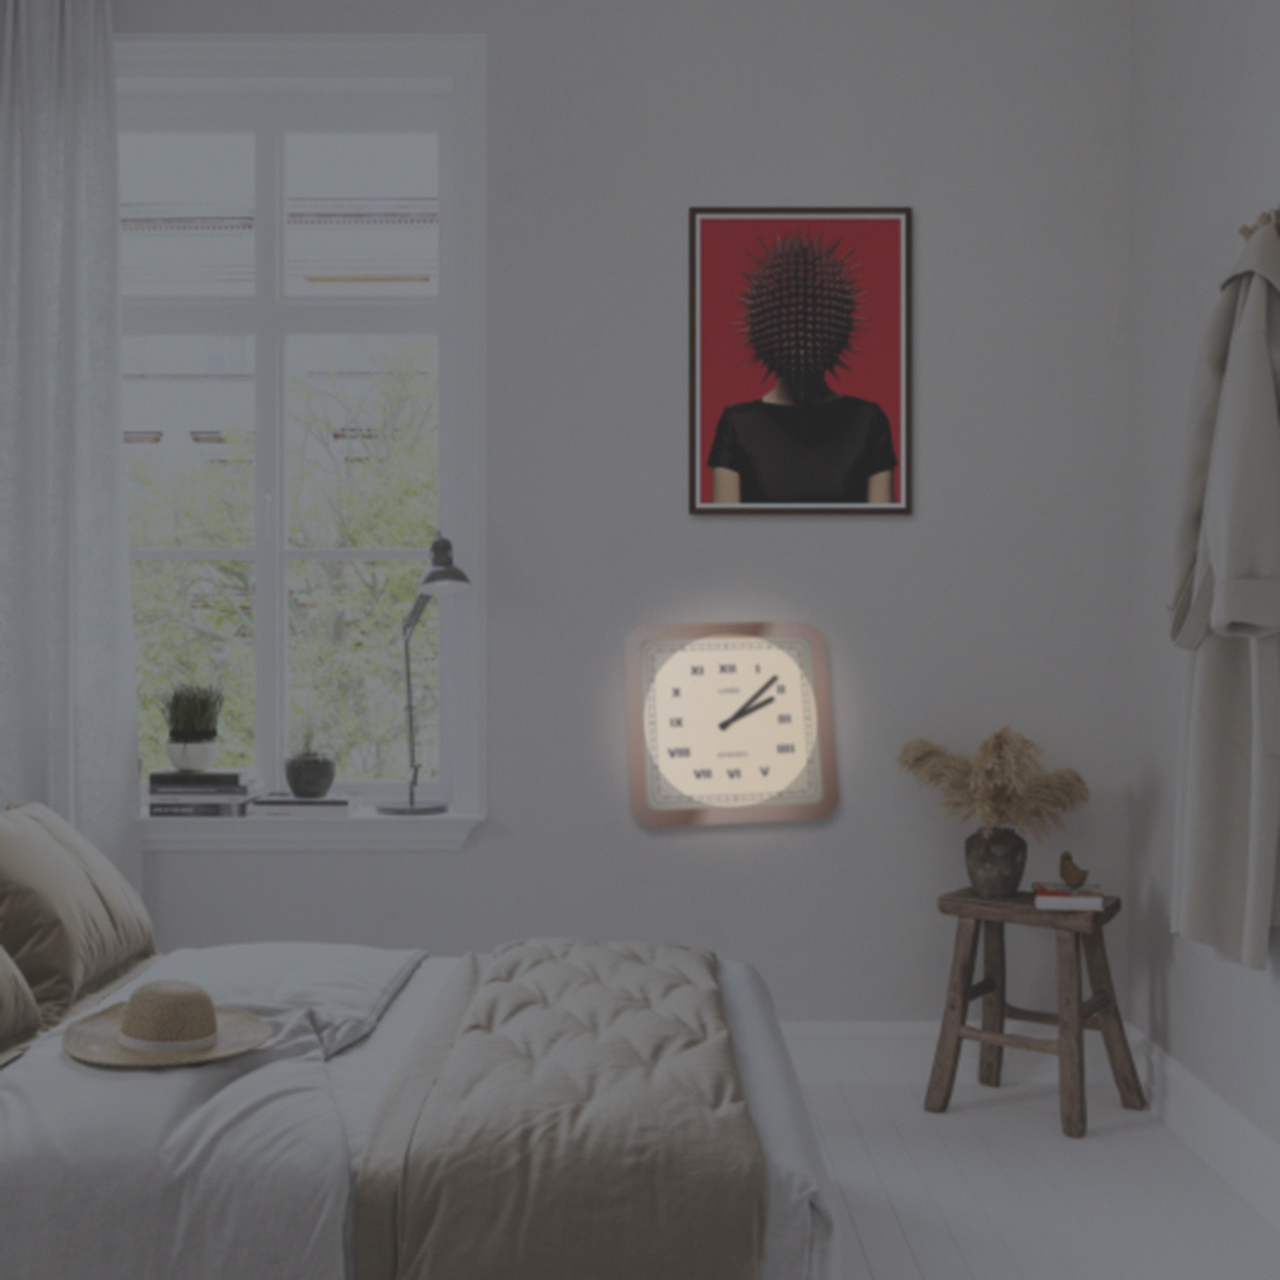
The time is 2h08
